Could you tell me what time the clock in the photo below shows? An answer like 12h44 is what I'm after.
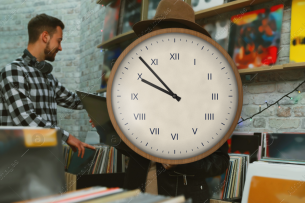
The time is 9h53
